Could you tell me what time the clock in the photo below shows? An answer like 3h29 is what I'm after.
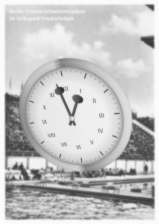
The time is 12h58
